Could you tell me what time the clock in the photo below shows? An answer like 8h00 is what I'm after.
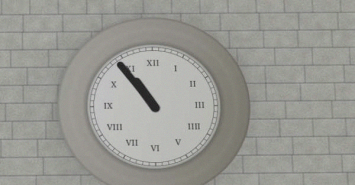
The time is 10h54
